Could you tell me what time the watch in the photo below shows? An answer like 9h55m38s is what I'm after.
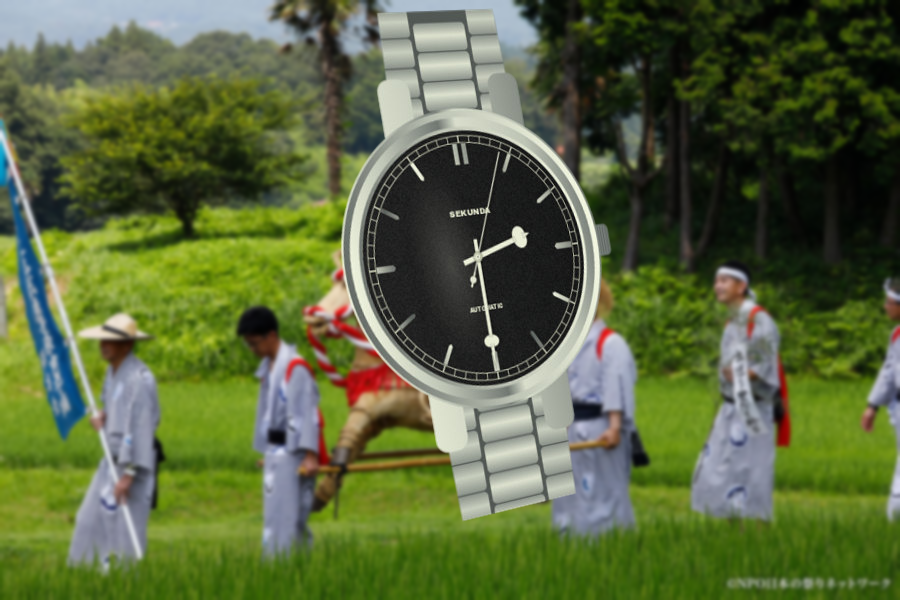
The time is 2h30m04s
